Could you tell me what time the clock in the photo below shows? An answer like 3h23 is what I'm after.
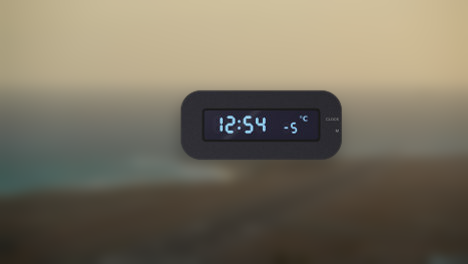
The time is 12h54
